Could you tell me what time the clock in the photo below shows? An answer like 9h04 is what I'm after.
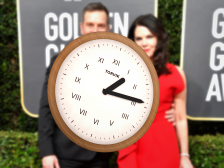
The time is 1h14
